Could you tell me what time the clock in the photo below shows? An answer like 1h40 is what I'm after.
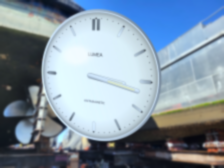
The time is 3h17
